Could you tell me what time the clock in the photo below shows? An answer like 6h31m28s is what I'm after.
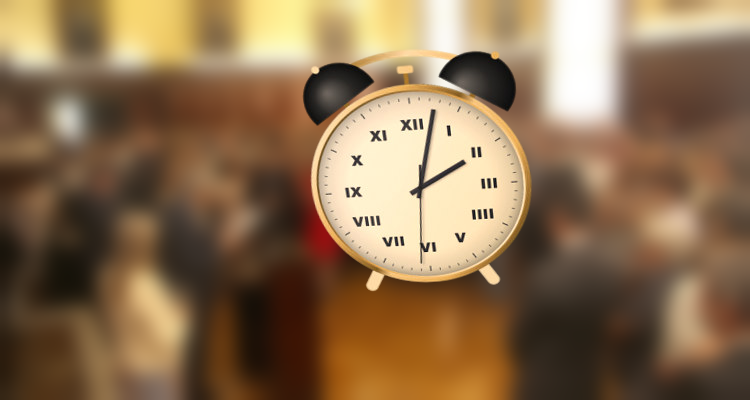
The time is 2h02m31s
